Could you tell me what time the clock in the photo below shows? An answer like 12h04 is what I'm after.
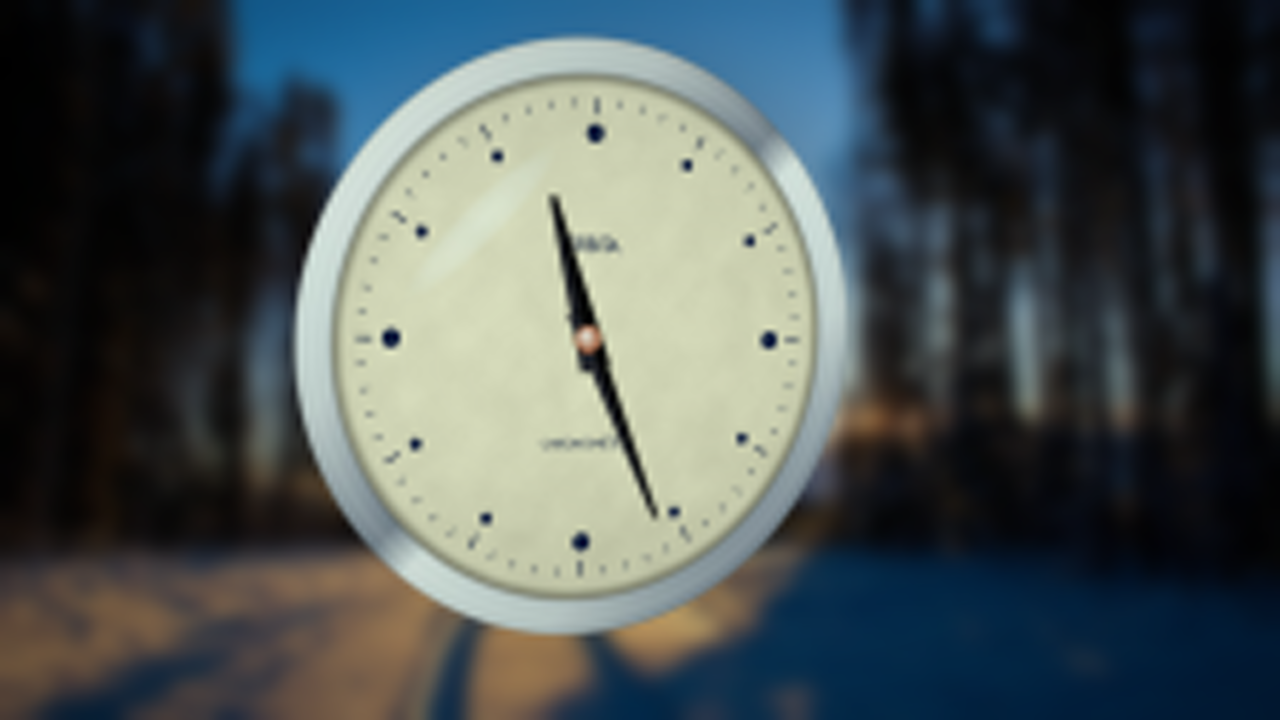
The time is 11h26
